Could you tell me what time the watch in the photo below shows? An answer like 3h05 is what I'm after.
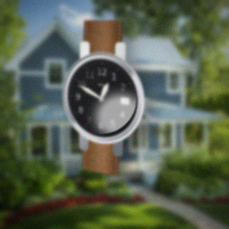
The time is 12h49
